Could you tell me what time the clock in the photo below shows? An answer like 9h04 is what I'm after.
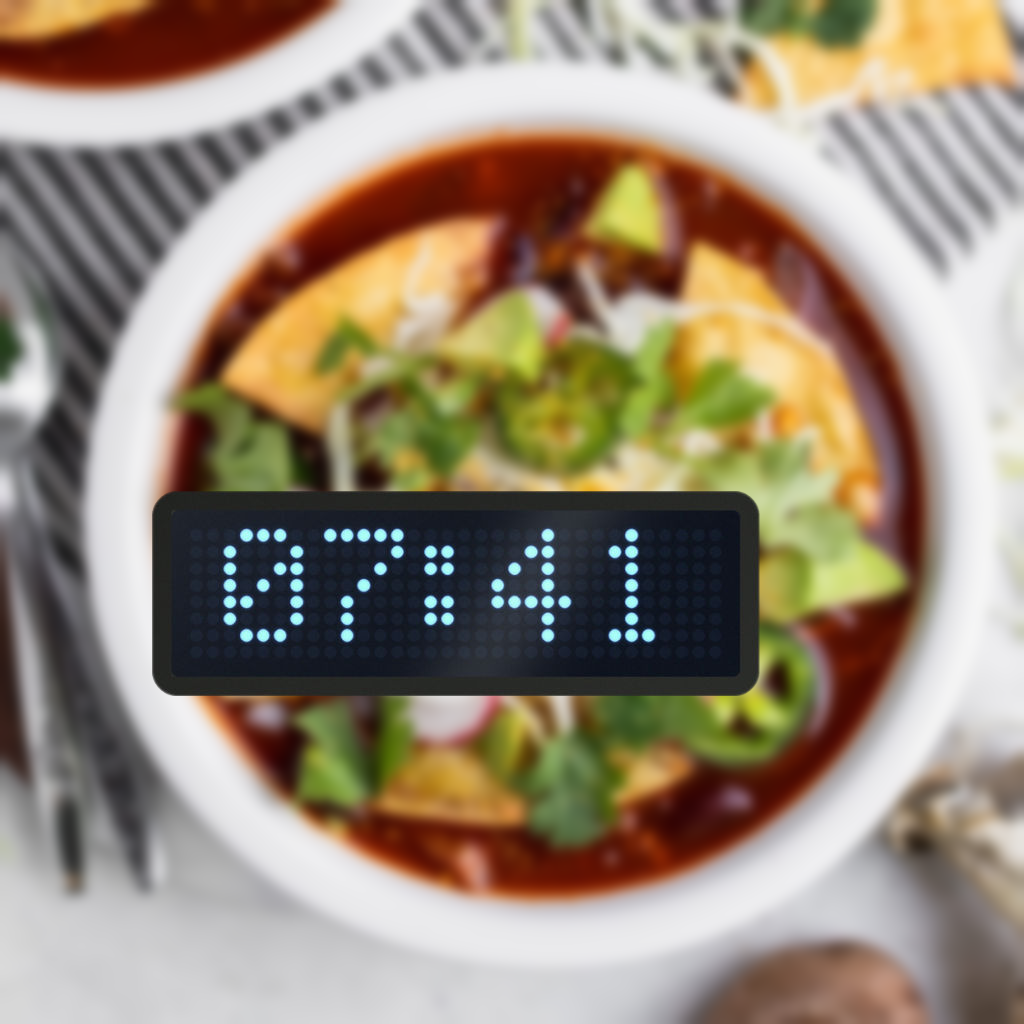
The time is 7h41
